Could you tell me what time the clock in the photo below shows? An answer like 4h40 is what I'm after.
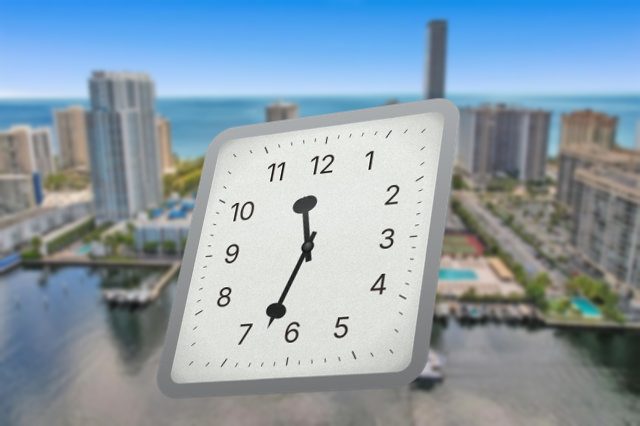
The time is 11h33
